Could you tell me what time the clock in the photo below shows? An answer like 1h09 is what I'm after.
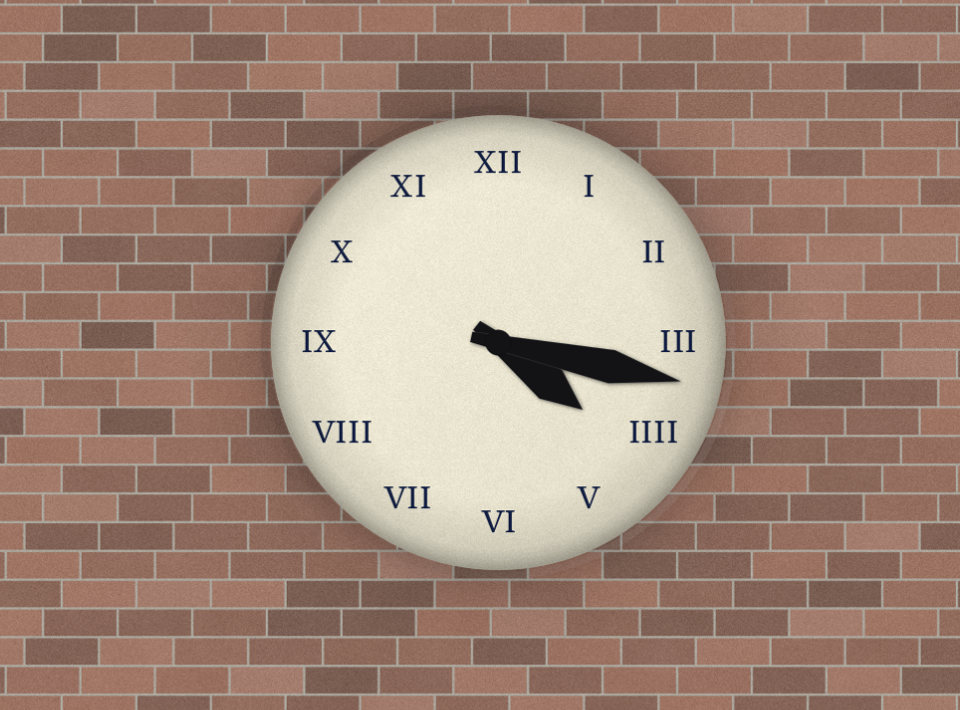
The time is 4h17
